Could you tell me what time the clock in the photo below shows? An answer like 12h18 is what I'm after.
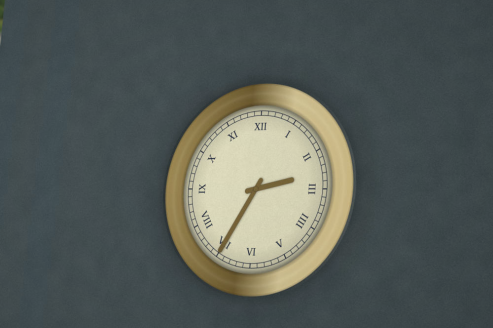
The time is 2h35
